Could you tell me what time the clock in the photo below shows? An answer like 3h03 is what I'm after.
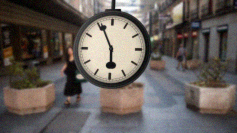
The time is 5h56
